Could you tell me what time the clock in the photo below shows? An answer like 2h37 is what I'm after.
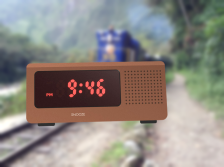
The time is 9h46
